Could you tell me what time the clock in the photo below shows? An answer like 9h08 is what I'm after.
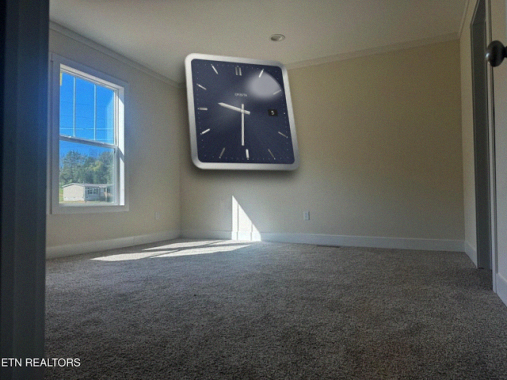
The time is 9h31
